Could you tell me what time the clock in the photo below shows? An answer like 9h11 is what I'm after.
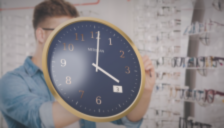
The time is 4h01
